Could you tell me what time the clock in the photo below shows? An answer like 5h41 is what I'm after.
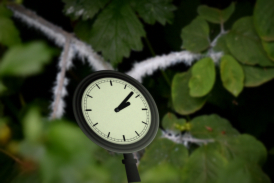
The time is 2h08
